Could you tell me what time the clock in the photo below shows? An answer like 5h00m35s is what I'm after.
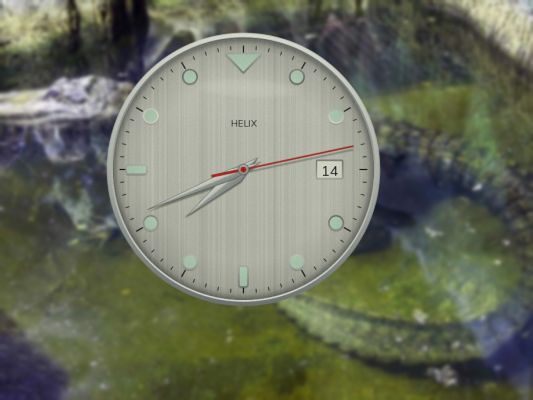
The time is 7h41m13s
